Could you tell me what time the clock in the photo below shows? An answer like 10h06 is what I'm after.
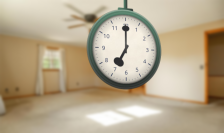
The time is 7h00
